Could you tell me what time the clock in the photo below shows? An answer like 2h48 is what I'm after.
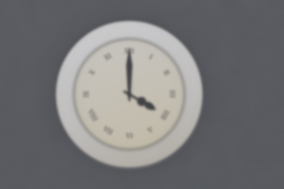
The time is 4h00
